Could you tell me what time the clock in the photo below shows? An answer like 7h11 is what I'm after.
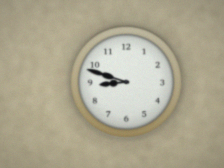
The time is 8h48
